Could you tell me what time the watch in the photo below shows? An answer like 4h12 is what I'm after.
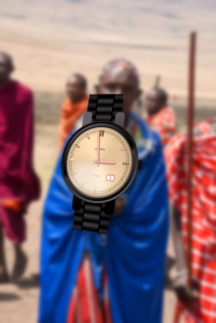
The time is 2h59
